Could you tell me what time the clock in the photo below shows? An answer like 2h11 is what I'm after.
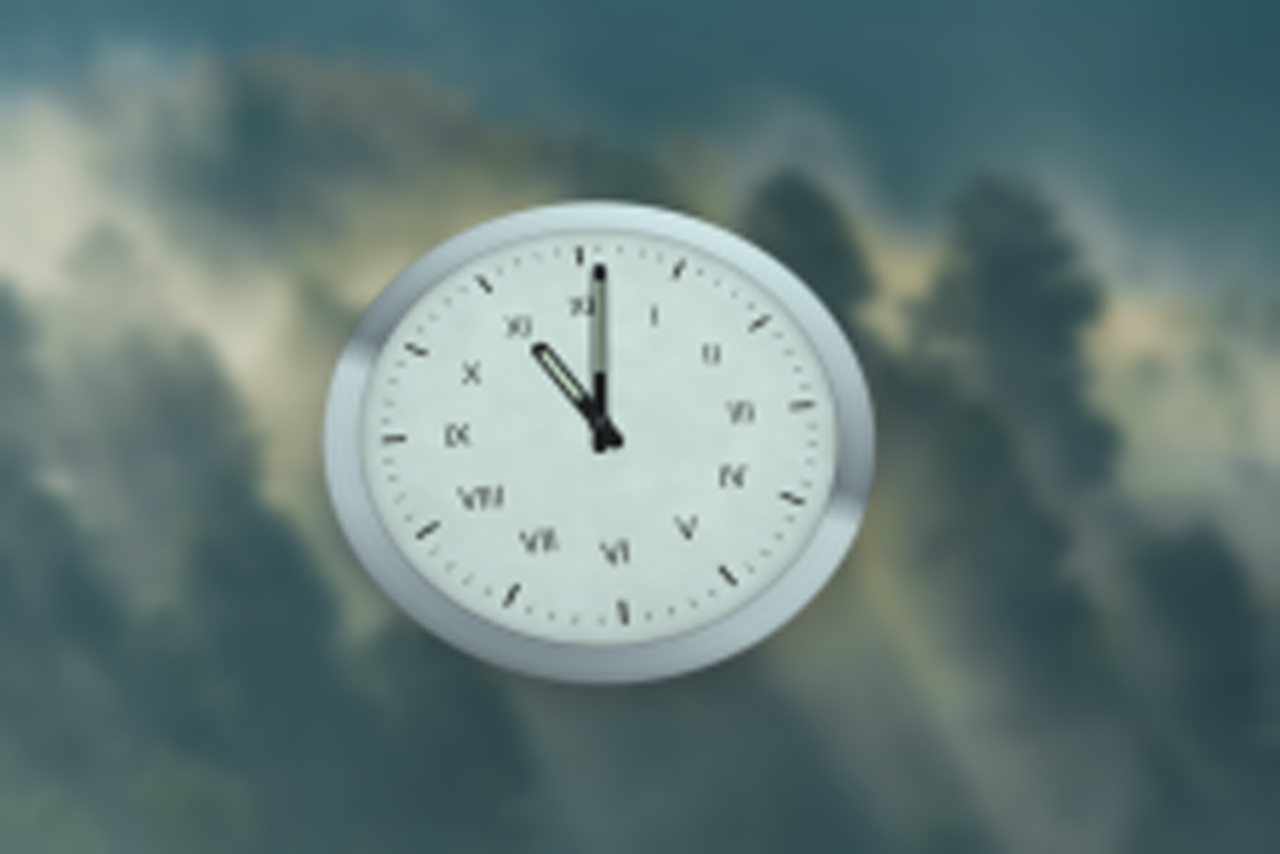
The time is 11h01
